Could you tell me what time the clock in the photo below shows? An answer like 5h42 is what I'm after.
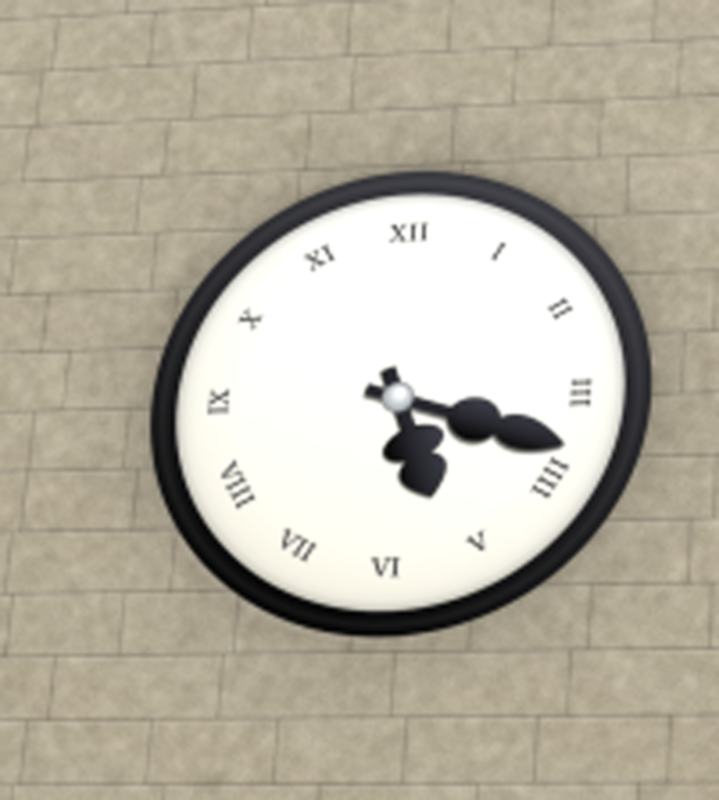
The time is 5h18
